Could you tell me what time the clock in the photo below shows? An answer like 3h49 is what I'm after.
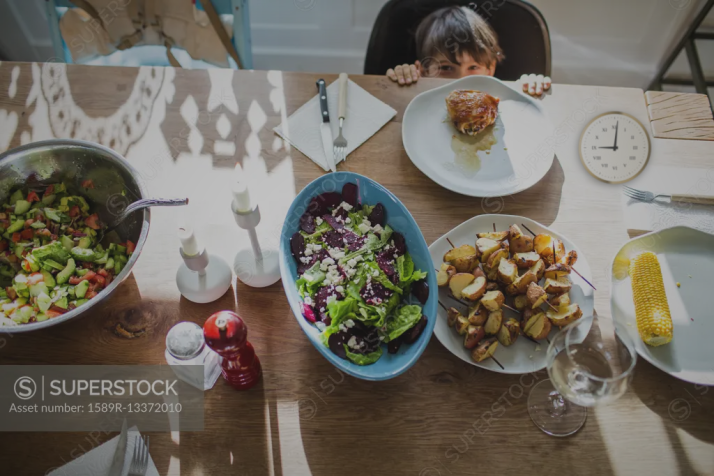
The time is 9h01
